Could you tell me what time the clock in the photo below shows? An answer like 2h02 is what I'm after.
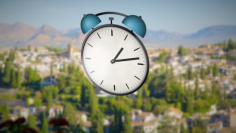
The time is 1h13
